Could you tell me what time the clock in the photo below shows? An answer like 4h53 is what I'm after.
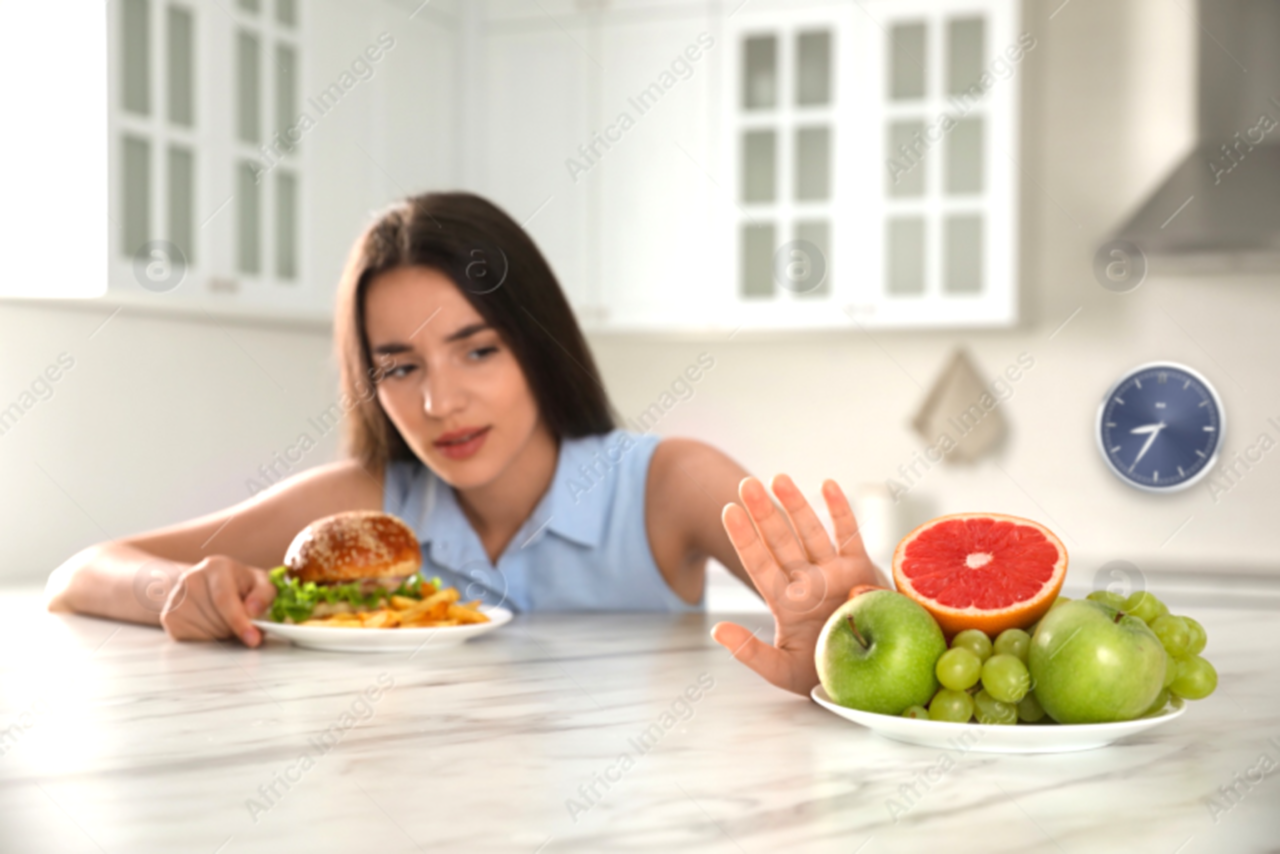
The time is 8h35
